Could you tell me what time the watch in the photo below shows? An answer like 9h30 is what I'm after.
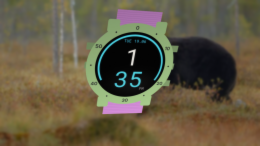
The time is 1h35
